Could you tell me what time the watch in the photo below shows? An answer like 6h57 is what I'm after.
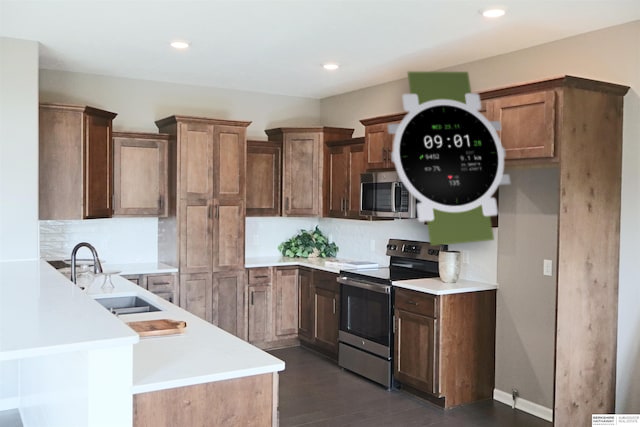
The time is 9h01
